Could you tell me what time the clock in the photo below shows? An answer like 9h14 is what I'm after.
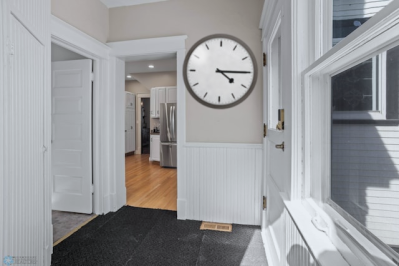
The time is 4h15
